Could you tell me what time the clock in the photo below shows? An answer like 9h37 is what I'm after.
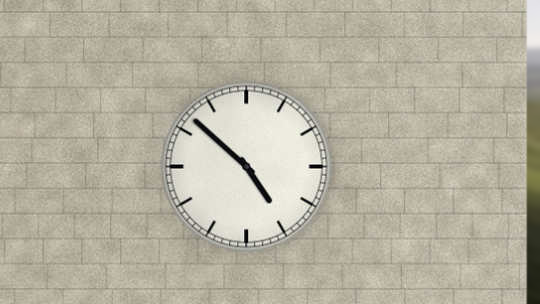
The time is 4h52
